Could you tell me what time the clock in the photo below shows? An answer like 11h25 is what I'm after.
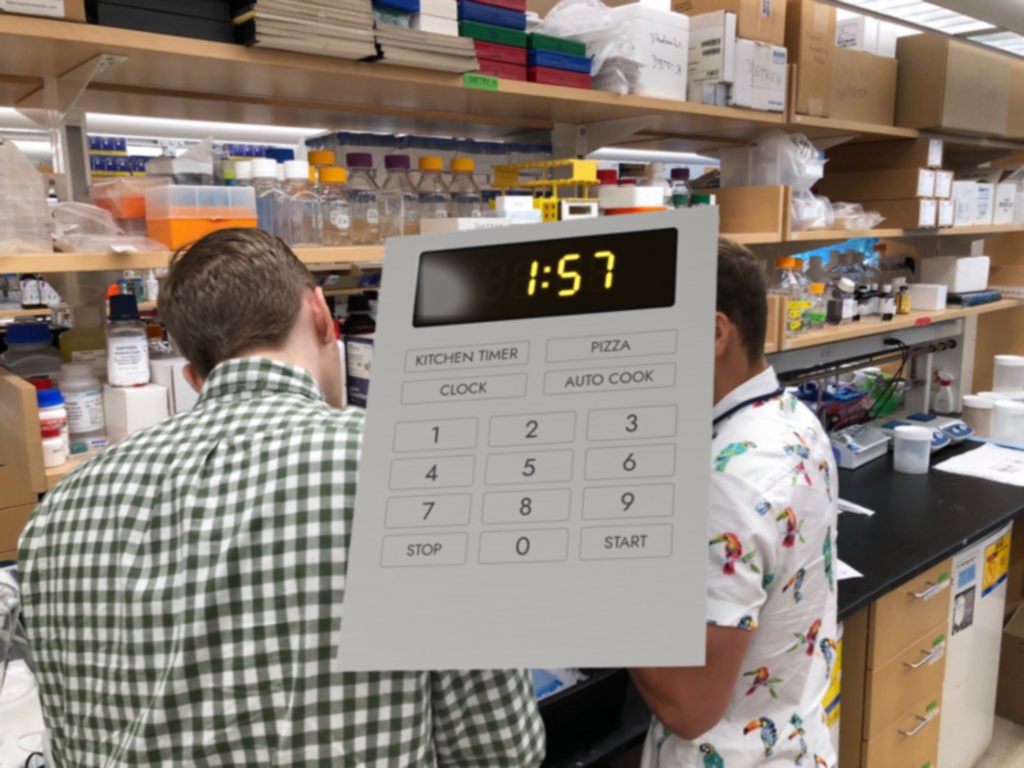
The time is 1h57
